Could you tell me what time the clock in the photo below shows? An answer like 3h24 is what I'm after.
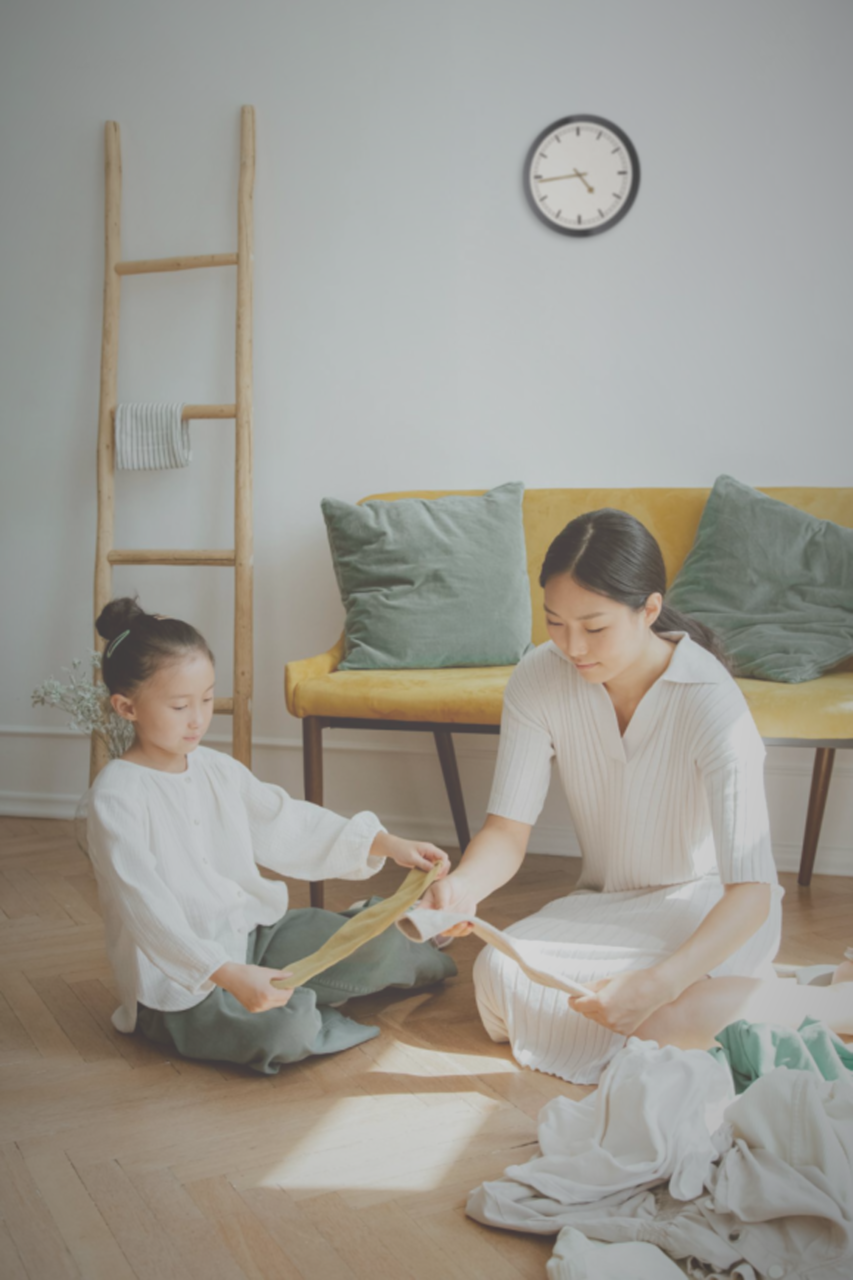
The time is 4h44
